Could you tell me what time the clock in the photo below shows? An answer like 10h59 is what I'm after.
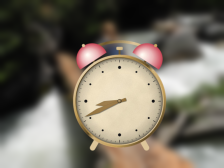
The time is 8h41
